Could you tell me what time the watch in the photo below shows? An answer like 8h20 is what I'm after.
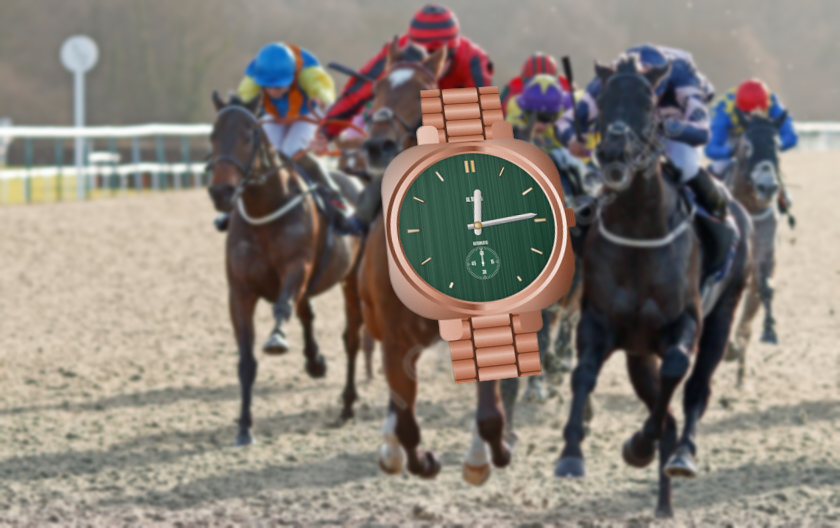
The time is 12h14
